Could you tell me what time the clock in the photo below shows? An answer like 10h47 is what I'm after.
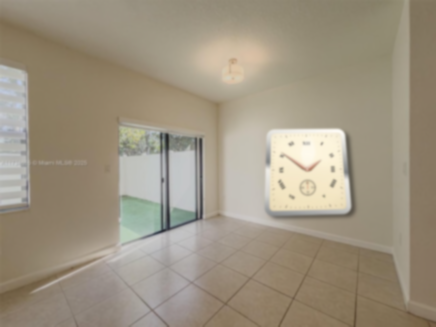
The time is 1h51
